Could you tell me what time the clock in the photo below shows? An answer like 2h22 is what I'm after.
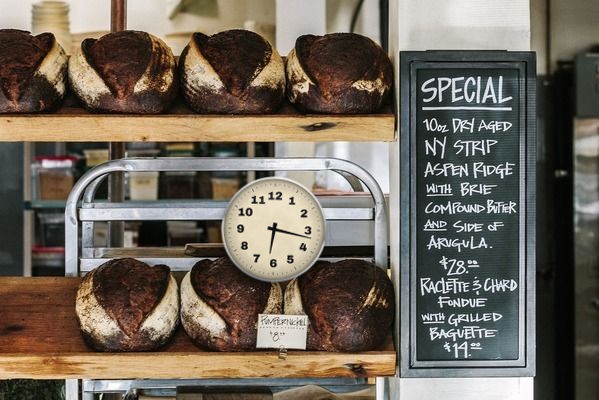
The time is 6h17
